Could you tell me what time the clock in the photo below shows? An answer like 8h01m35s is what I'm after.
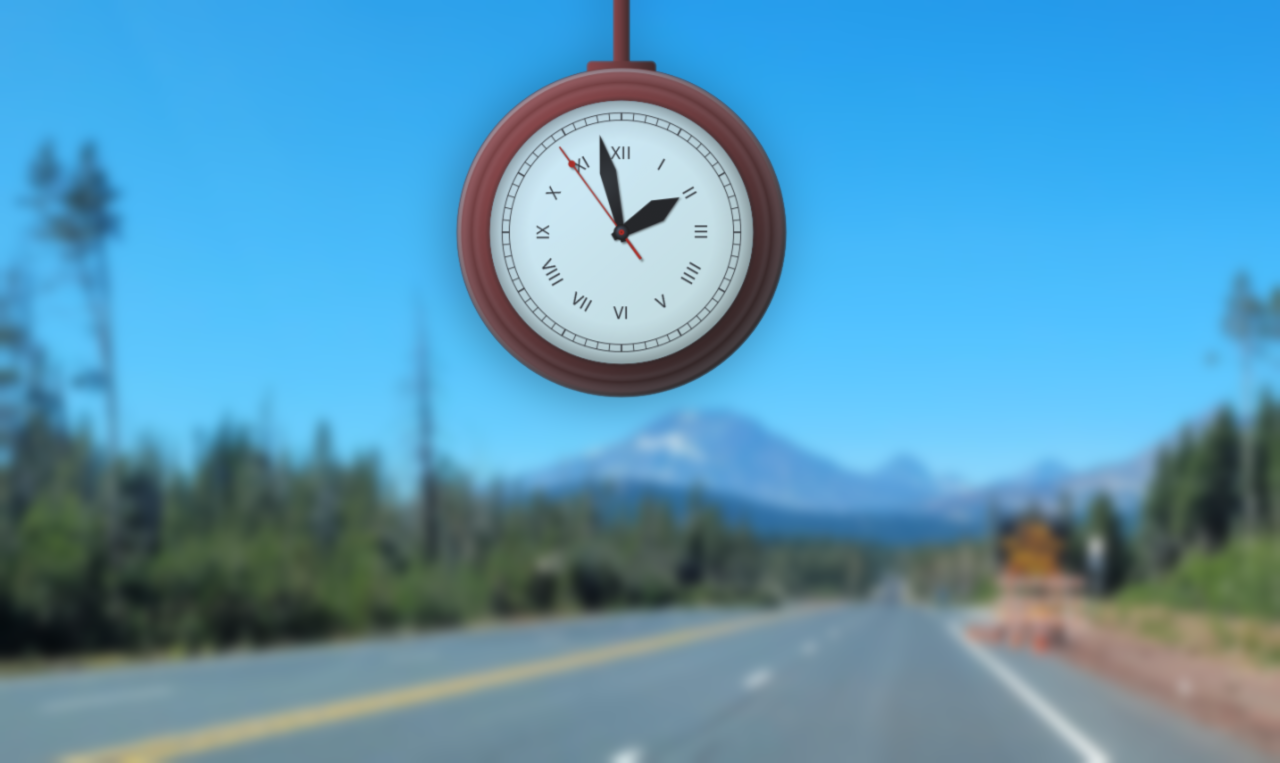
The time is 1h57m54s
